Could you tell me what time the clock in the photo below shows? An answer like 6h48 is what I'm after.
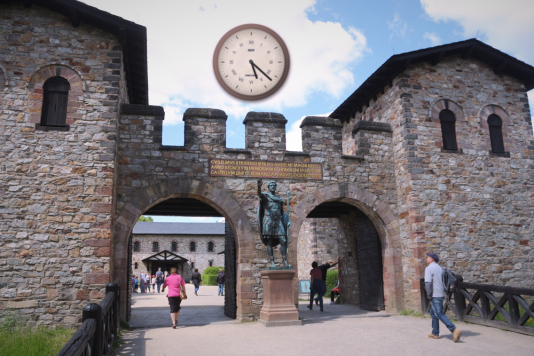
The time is 5h22
